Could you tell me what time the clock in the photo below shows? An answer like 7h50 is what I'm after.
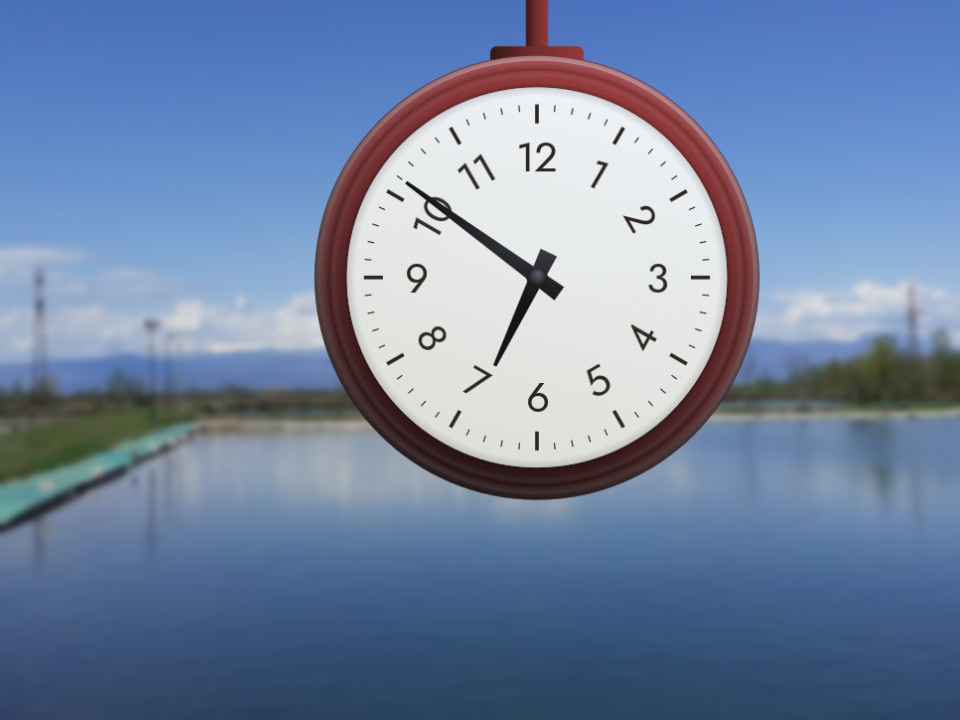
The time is 6h51
